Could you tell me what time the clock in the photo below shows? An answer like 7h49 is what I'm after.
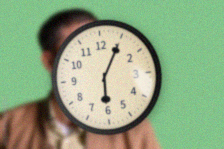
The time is 6h05
